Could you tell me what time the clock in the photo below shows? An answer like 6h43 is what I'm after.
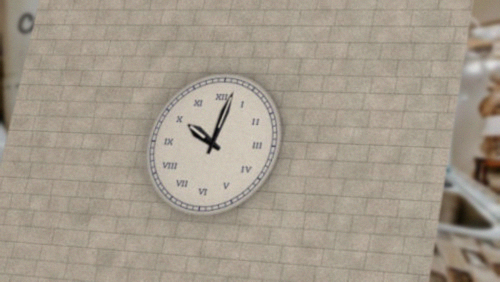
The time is 10h02
